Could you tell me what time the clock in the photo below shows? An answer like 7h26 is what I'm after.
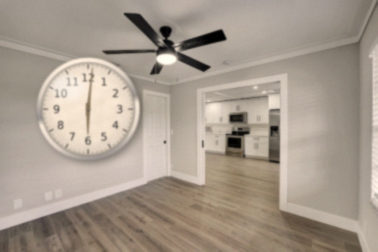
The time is 6h01
